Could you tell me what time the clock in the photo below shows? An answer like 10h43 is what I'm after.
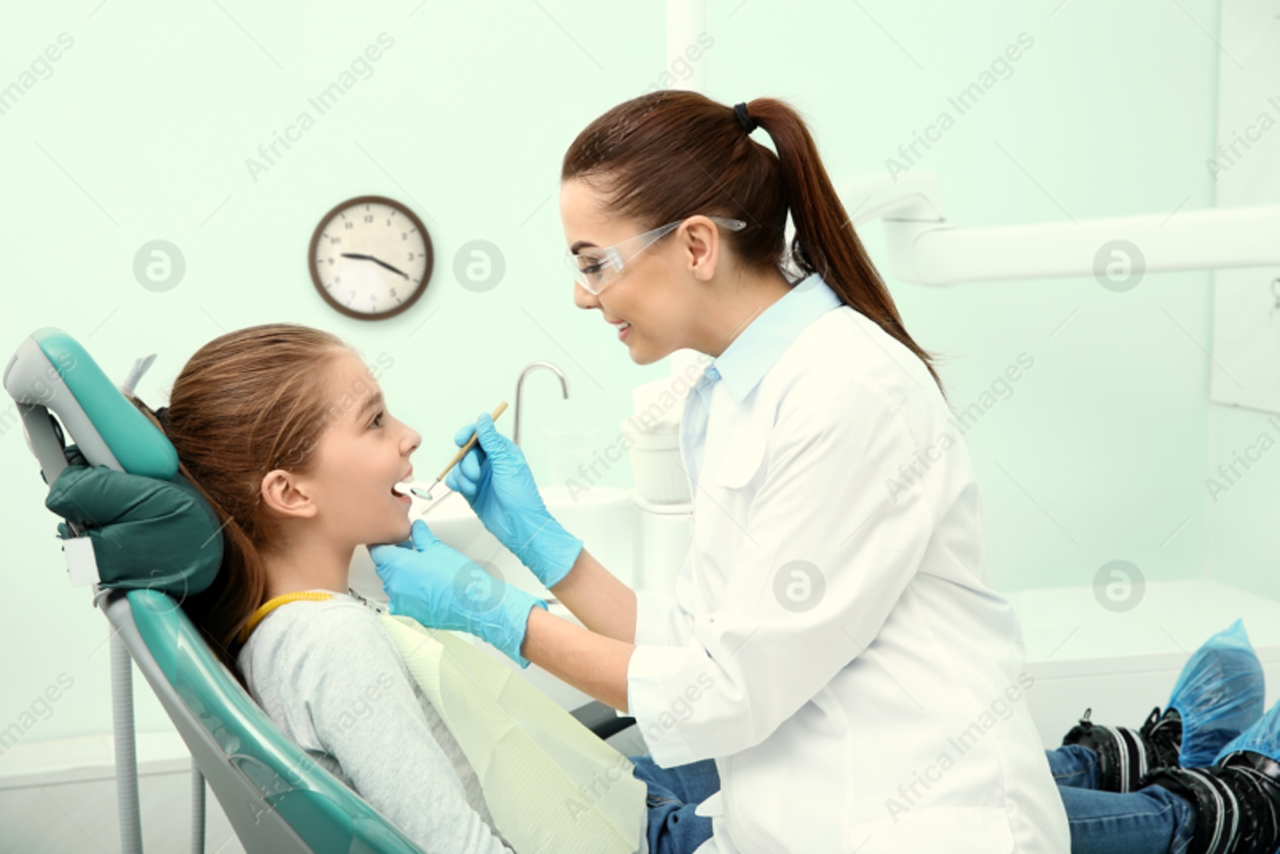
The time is 9h20
